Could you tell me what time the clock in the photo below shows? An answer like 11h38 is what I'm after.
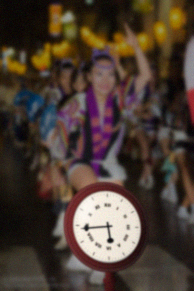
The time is 5h44
